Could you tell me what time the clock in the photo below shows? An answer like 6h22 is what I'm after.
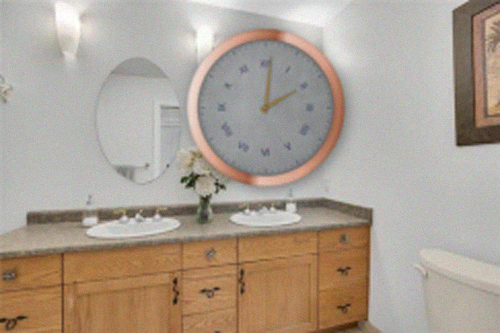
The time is 2h01
